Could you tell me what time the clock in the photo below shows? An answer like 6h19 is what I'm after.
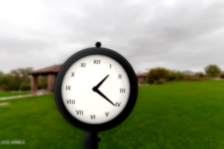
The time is 1h21
